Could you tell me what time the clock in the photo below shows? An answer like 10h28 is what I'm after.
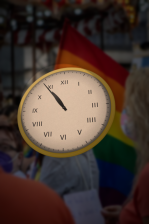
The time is 10h54
